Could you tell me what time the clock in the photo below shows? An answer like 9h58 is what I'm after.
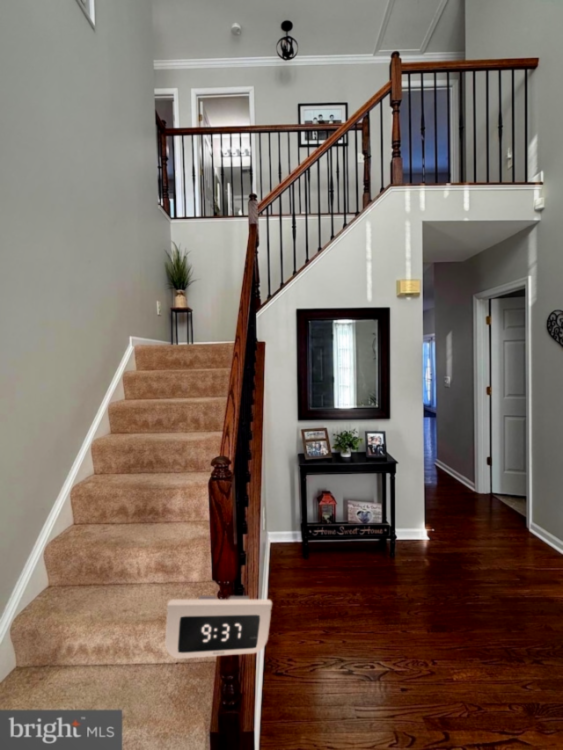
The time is 9h37
